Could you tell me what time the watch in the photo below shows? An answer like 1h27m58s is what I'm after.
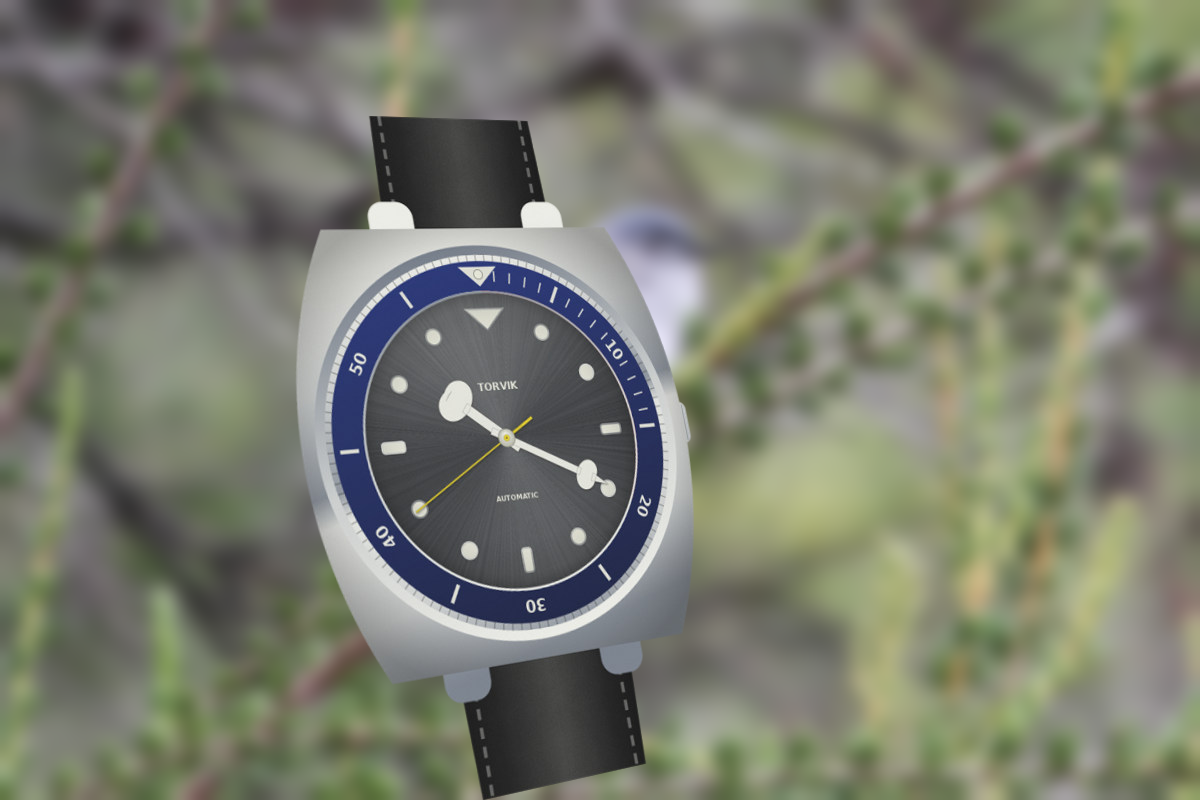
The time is 10h19m40s
